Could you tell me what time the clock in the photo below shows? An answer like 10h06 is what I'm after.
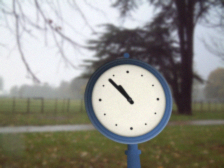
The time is 10h53
